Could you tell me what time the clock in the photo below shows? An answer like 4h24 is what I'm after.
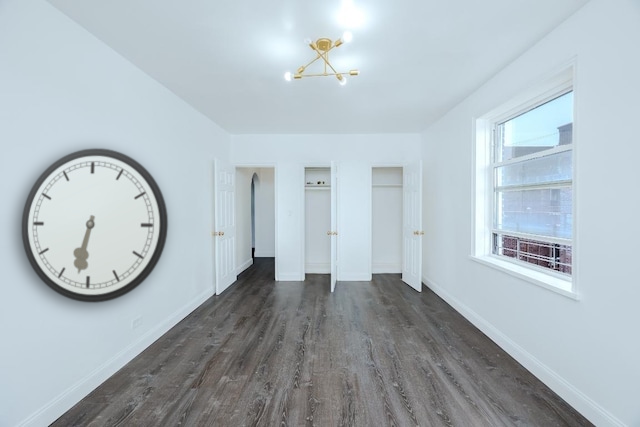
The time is 6h32
